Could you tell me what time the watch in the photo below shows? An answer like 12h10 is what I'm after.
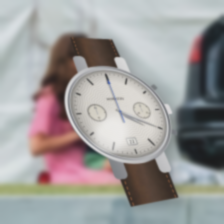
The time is 4h20
